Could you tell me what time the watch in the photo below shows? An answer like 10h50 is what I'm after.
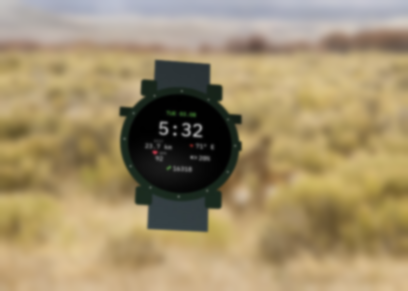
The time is 5h32
